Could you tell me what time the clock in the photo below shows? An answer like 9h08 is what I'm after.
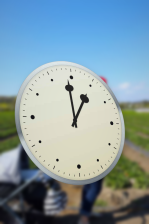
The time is 12h59
